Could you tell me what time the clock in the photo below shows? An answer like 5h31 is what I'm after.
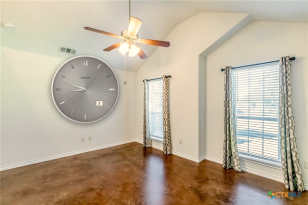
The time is 8h48
